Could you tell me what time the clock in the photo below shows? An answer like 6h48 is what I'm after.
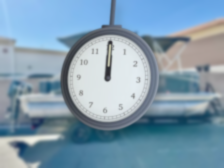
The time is 12h00
